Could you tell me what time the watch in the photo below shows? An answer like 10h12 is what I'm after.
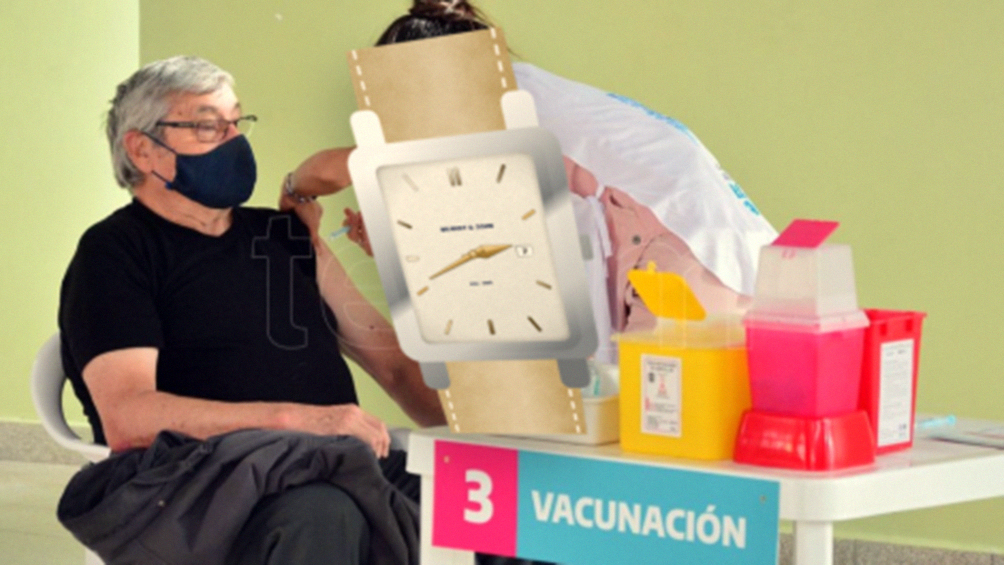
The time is 2h41
